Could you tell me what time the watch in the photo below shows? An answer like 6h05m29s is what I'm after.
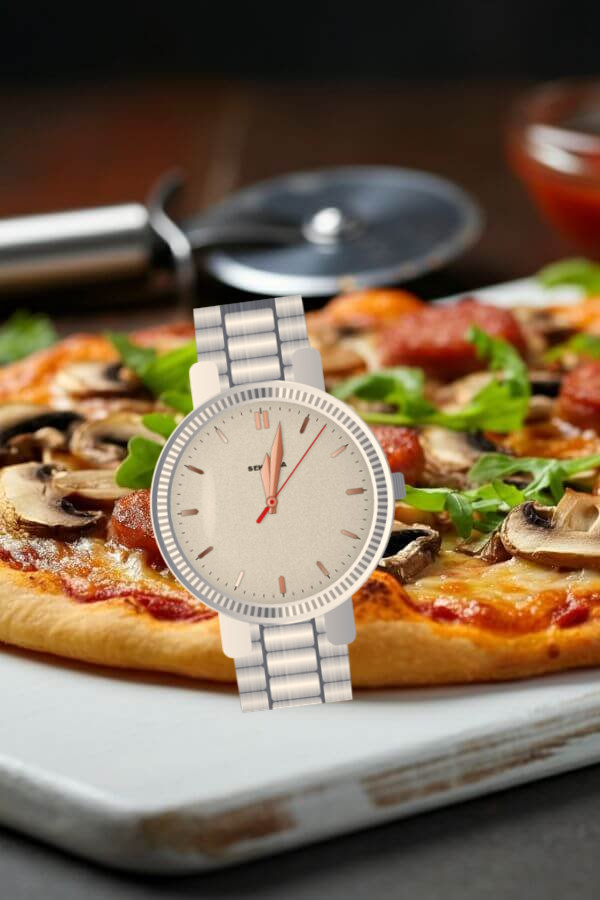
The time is 12h02m07s
